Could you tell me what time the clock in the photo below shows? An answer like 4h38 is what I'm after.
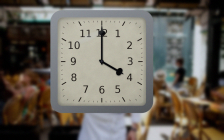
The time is 4h00
